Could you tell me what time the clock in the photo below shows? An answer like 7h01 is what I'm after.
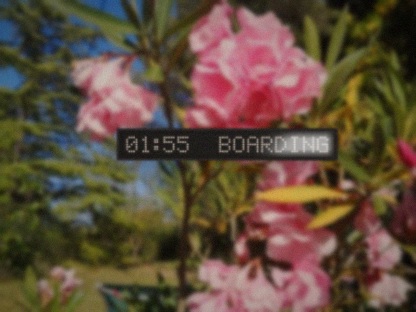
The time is 1h55
